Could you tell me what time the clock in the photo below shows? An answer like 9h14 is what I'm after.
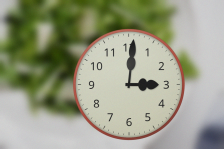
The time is 3h01
